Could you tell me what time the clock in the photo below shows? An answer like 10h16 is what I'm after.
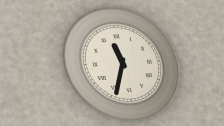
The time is 11h34
